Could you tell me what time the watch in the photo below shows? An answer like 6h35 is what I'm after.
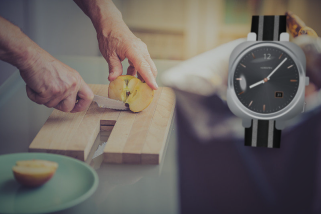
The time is 8h07
